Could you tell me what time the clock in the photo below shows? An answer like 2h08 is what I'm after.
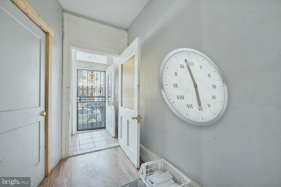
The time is 5h58
